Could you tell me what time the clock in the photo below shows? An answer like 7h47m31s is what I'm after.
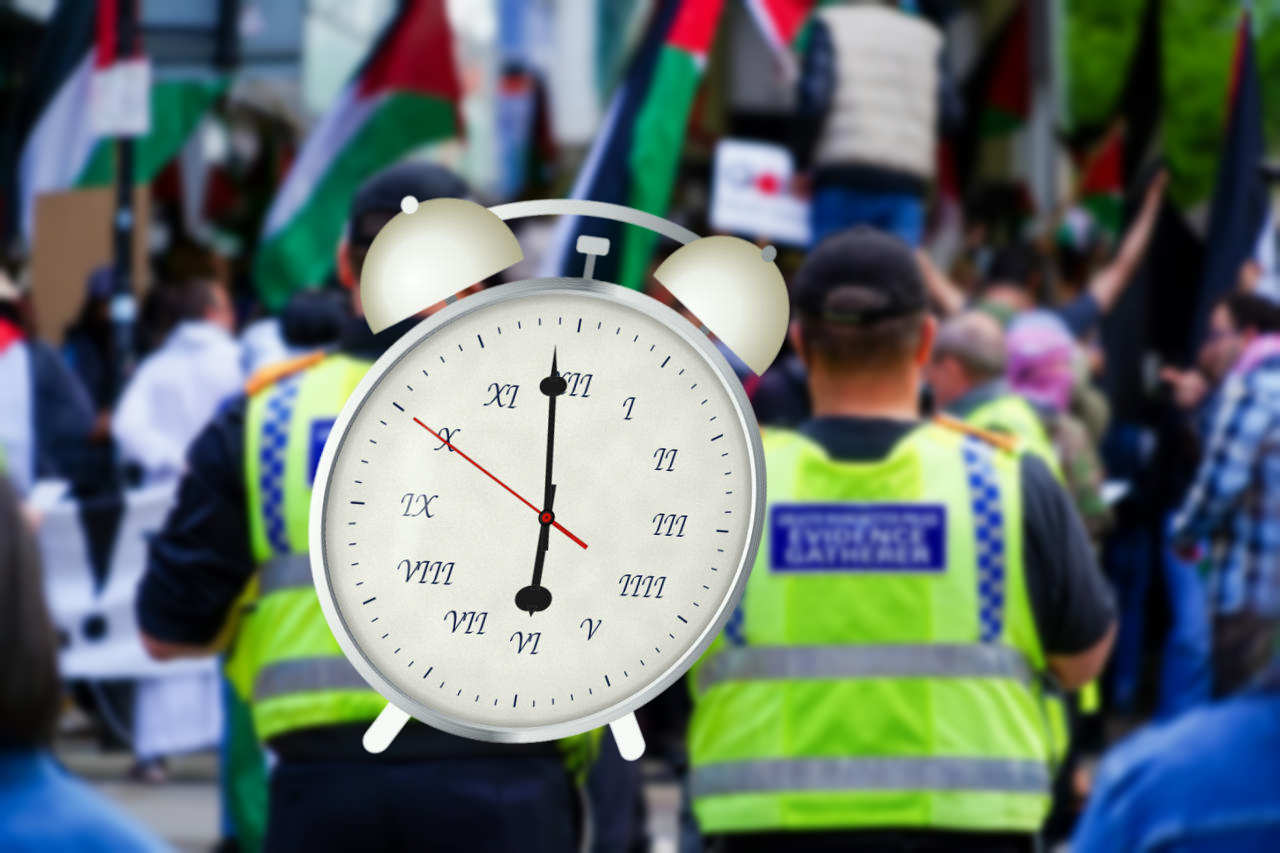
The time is 5h58m50s
